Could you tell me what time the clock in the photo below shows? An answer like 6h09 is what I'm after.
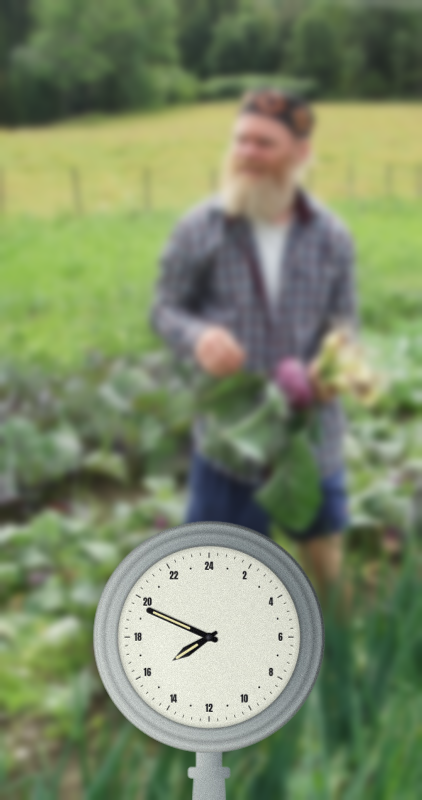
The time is 15h49
